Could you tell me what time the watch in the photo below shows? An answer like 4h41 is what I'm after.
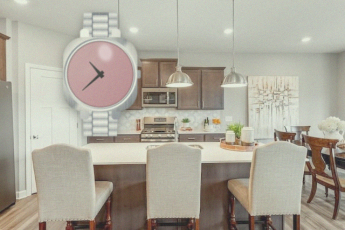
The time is 10h38
